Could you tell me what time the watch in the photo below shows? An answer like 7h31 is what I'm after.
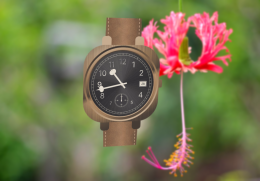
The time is 10h43
